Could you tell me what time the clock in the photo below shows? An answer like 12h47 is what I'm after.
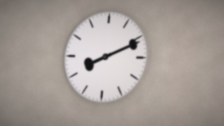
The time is 8h11
